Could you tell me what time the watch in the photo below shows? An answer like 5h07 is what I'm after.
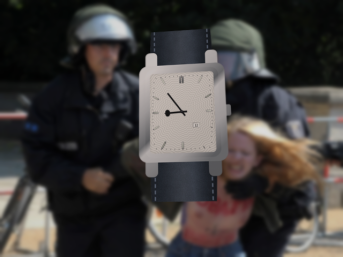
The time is 8h54
